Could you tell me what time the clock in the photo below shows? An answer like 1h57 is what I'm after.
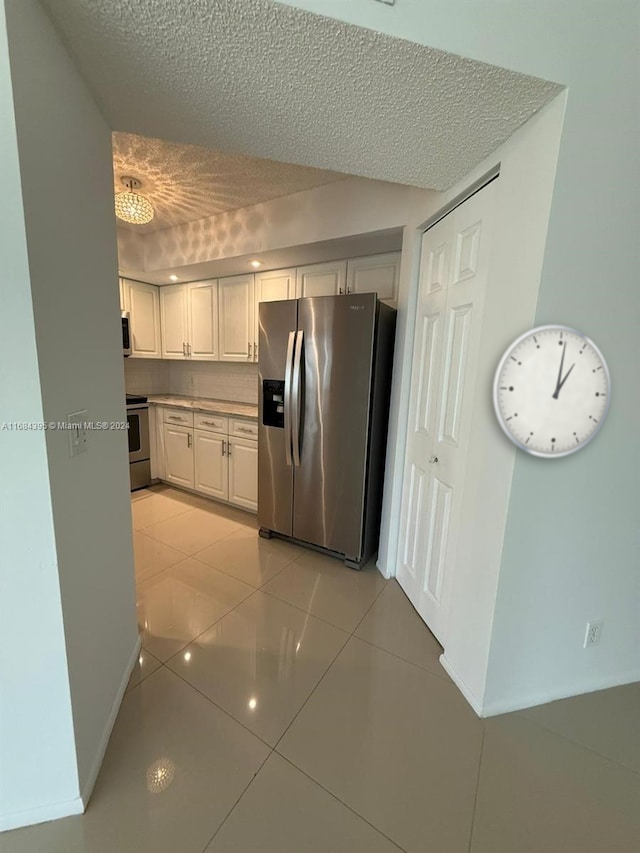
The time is 1h01
